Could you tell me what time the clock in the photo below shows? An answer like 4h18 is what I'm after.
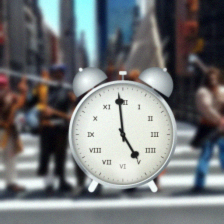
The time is 4h59
